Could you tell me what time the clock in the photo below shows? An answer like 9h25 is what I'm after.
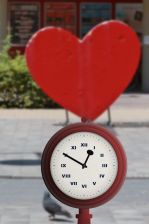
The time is 12h50
